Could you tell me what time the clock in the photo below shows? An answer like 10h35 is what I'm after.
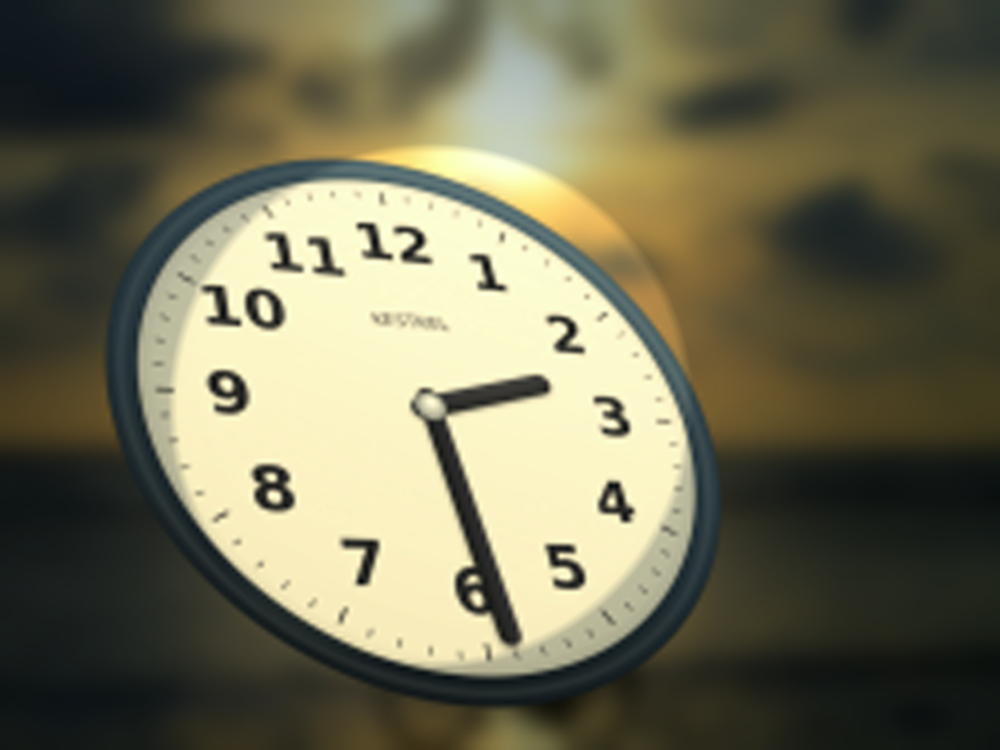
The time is 2h29
